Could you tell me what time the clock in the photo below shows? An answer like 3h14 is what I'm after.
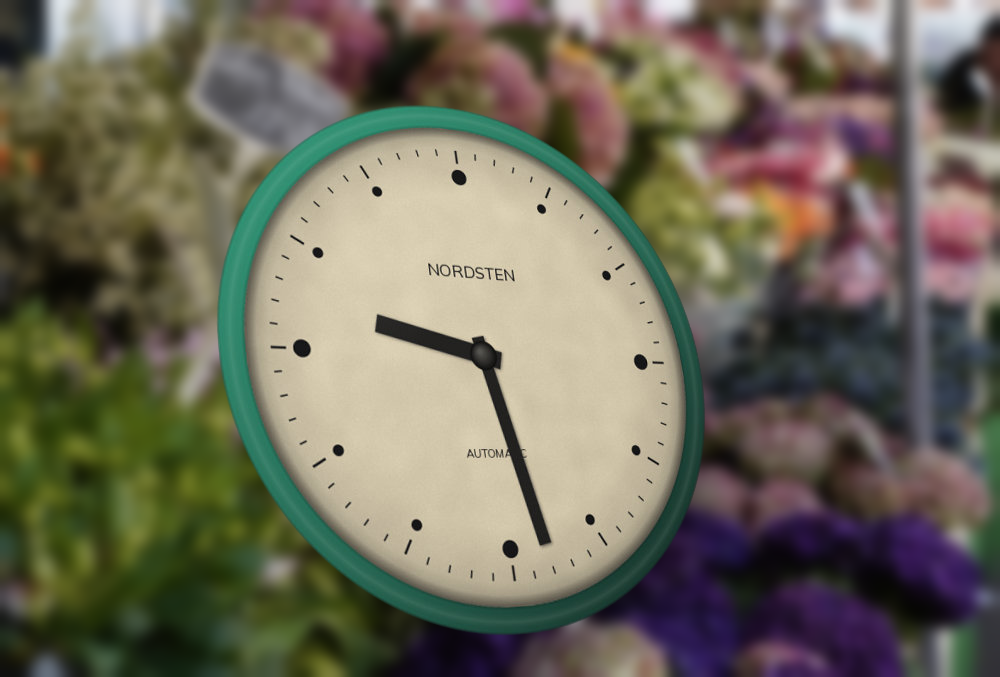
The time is 9h28
